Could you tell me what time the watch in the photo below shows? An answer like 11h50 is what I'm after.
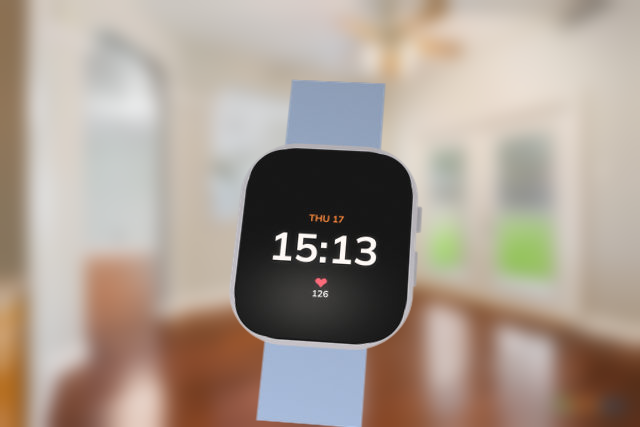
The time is 15h13
